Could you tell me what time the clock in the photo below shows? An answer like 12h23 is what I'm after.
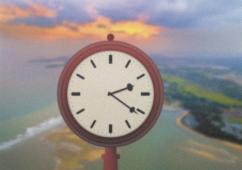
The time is 2h21
